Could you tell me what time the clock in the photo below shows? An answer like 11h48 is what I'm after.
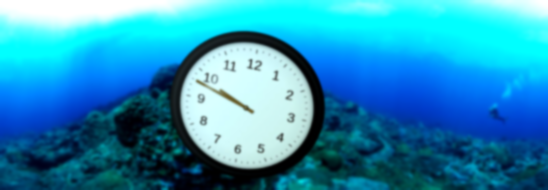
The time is 9h48
